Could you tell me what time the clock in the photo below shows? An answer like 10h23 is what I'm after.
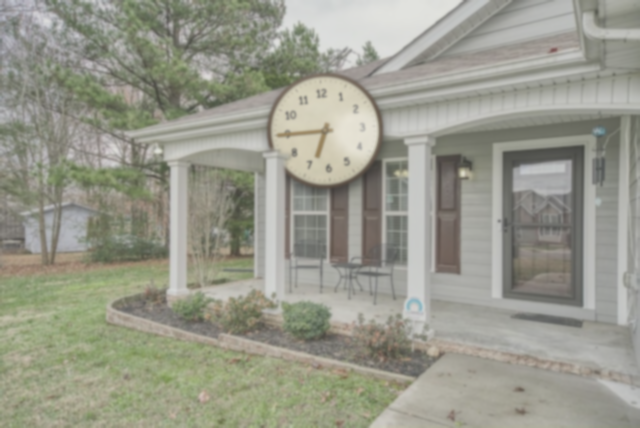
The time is 6h45
